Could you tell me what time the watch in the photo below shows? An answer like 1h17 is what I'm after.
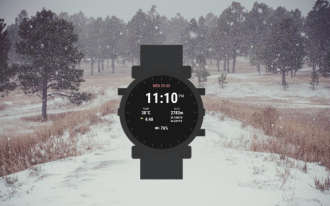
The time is 11h10
